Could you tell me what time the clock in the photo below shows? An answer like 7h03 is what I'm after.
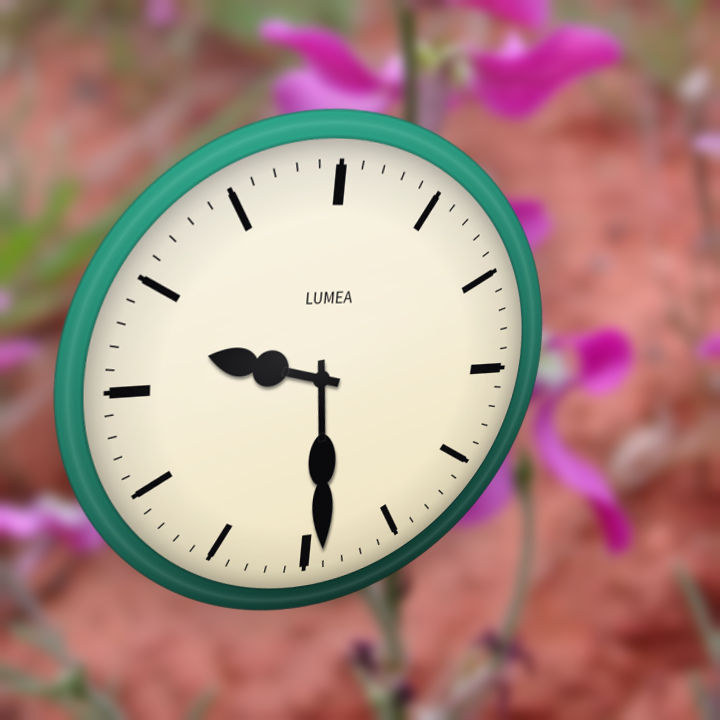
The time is 9h29
